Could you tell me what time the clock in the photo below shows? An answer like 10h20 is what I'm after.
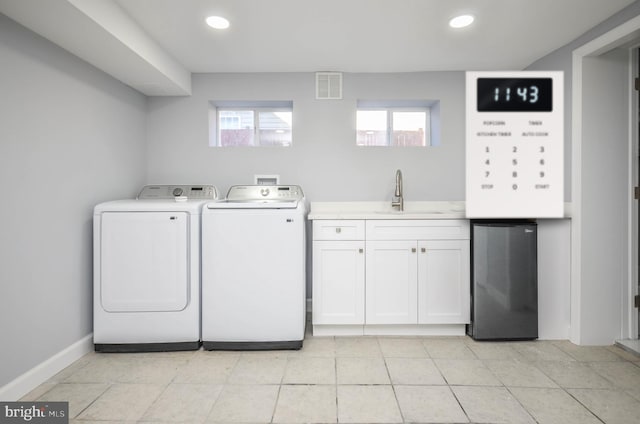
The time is 11h43
